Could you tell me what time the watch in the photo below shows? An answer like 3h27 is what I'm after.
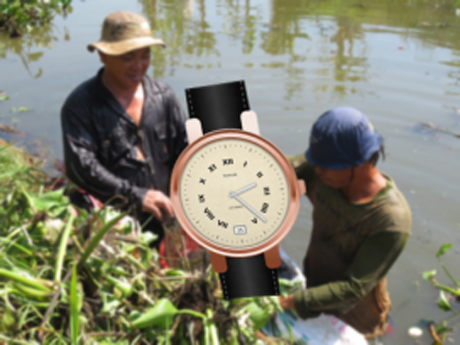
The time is 2h23
